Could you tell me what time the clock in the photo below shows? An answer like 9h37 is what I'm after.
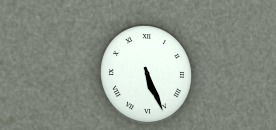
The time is 5h26
